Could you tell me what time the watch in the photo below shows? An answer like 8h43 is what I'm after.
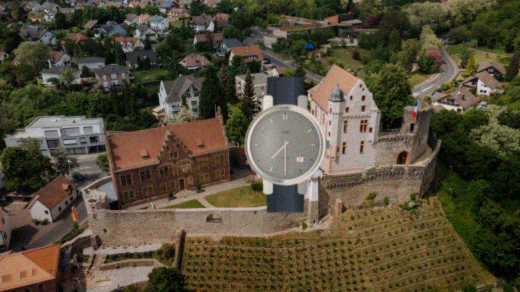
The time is 7h30
